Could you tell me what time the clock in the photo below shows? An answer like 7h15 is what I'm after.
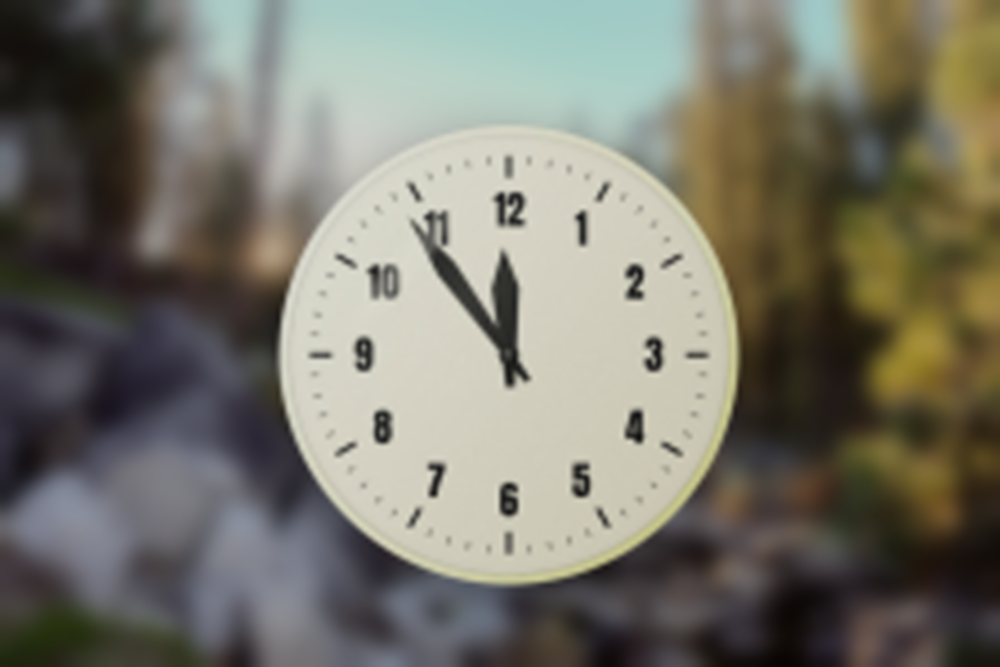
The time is 11h54
